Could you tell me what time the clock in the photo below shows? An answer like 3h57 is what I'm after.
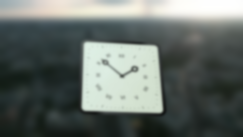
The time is 1h52
